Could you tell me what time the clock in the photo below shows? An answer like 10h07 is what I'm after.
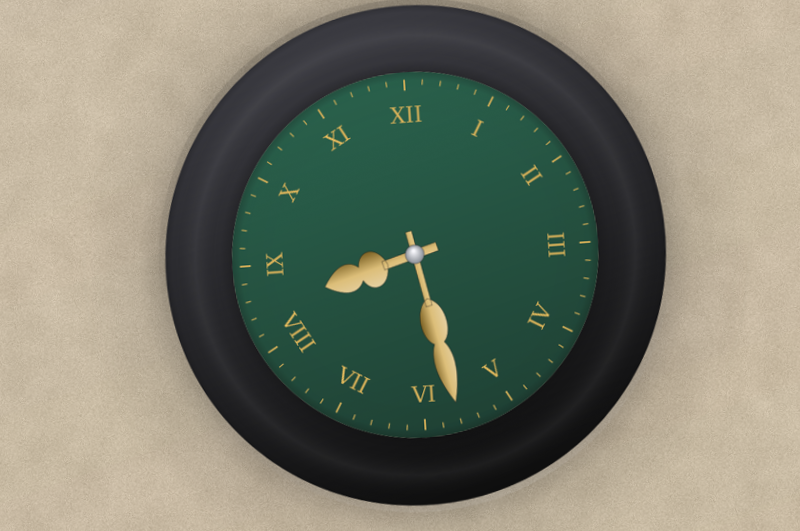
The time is 8h28
